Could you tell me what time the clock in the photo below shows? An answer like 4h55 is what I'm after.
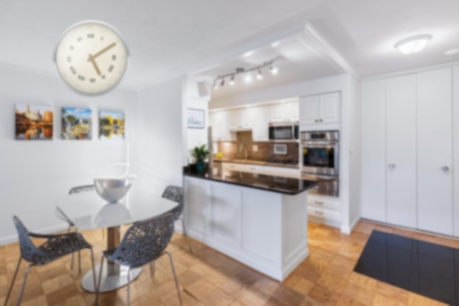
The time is 5h10
